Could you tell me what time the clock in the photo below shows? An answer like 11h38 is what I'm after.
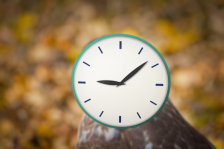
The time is 9h08
